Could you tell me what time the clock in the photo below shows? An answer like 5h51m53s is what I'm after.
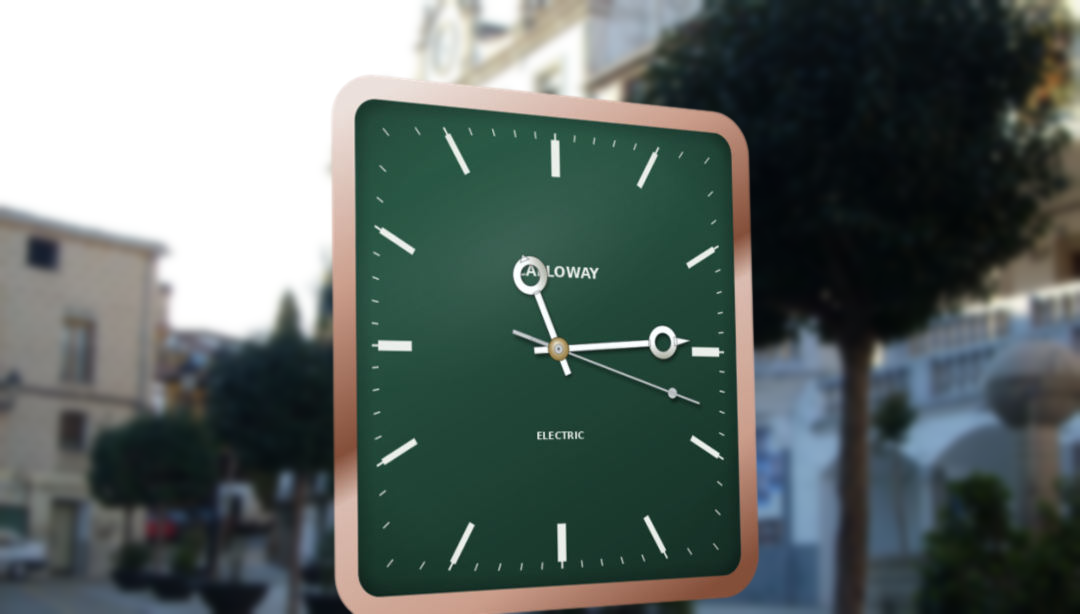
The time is 11h14m18s
